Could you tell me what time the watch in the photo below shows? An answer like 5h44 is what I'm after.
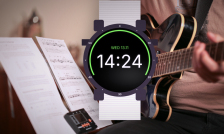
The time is 14h24
